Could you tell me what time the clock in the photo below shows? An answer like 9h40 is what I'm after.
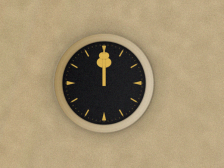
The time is 12h00
